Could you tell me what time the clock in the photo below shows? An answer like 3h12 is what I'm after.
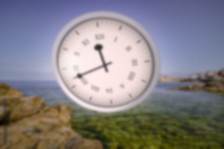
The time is 11h42
